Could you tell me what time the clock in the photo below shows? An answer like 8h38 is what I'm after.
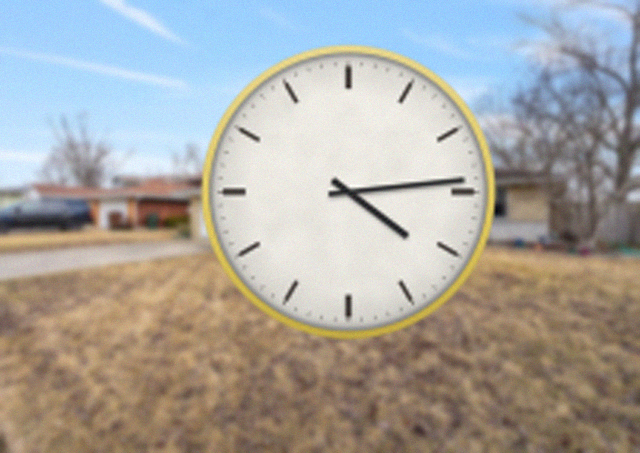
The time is 4h14
